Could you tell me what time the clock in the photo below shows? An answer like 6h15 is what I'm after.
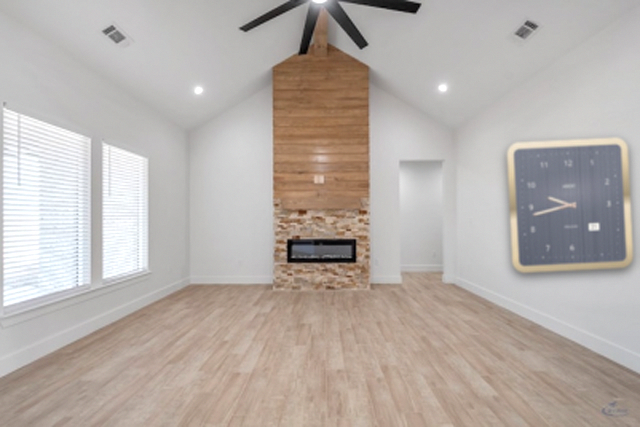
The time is 9h43
